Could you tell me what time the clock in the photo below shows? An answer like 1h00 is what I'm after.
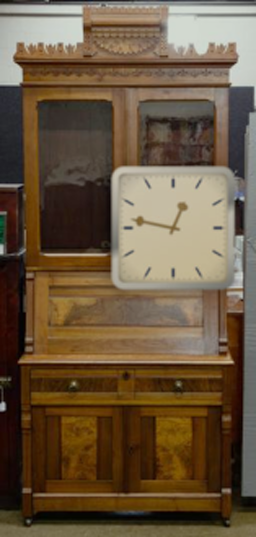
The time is 12h47
